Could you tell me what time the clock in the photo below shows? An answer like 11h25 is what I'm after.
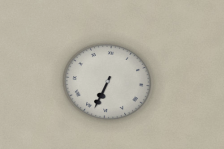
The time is 6h33
